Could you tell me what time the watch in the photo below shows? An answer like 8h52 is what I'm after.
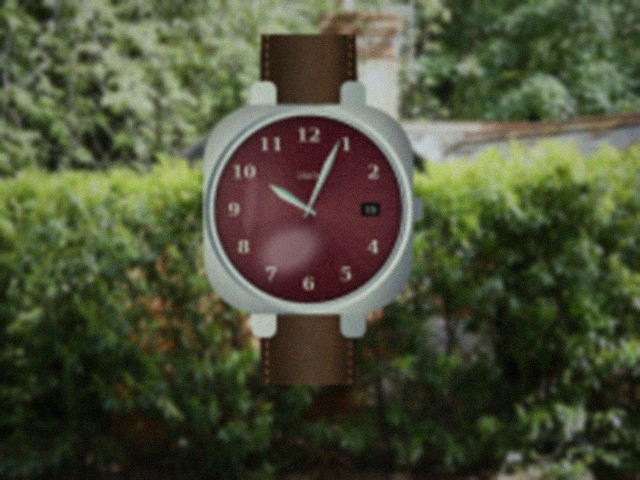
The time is 10h04
